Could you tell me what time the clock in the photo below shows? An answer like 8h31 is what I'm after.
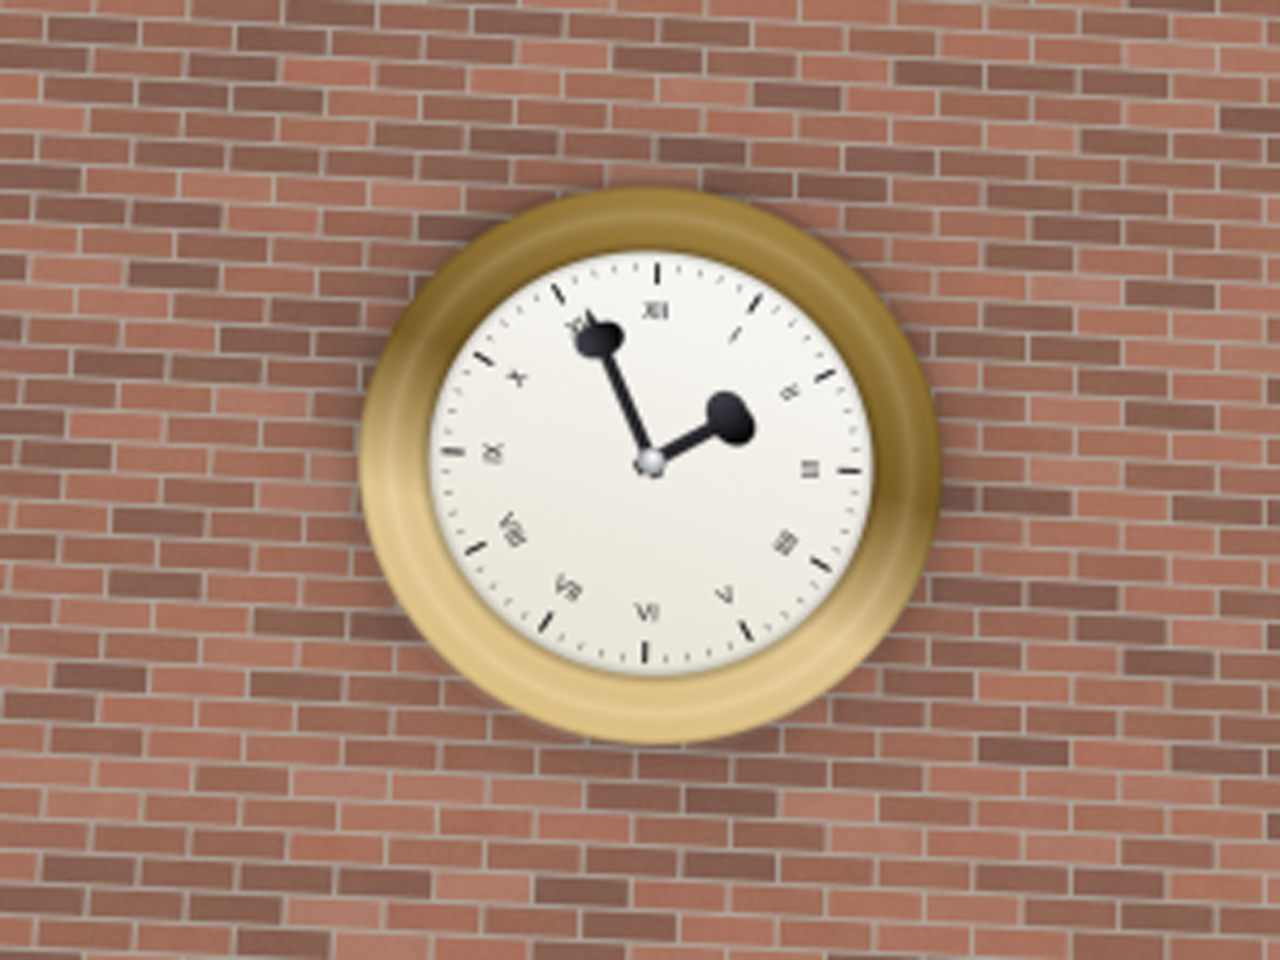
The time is 1h56
